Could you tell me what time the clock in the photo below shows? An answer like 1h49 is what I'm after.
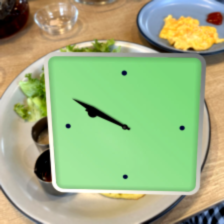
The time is 9h50
